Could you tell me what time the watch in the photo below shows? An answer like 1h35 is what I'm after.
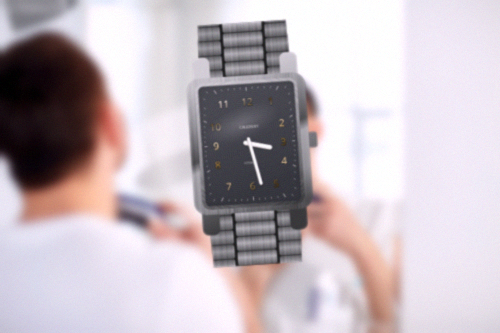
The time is 3h28
